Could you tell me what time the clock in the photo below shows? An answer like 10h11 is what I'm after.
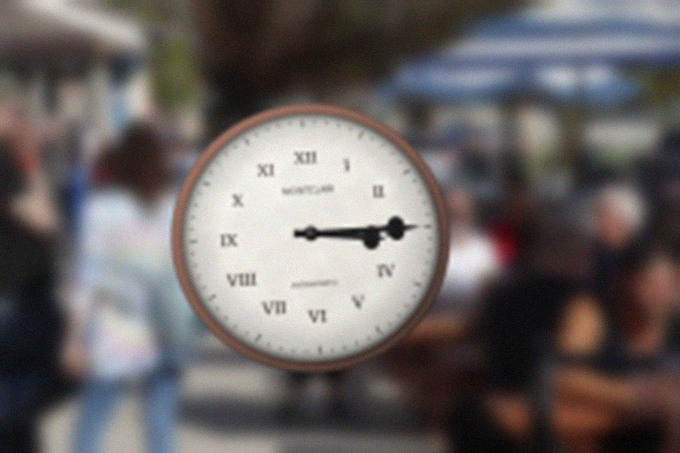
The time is 3h15
